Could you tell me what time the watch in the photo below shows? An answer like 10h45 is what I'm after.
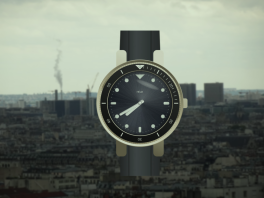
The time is 7h40
